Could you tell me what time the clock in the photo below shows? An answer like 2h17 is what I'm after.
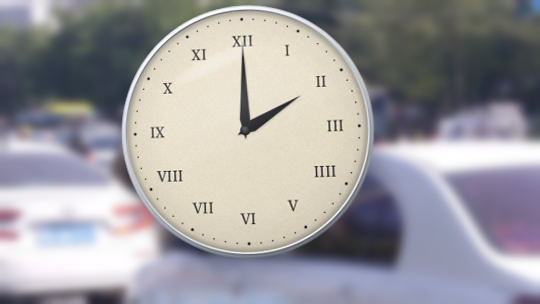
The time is 2h00
